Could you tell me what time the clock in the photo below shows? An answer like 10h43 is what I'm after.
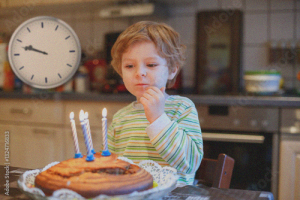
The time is 9h48
